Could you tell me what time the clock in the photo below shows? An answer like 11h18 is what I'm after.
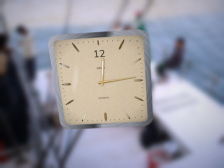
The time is 12h14
